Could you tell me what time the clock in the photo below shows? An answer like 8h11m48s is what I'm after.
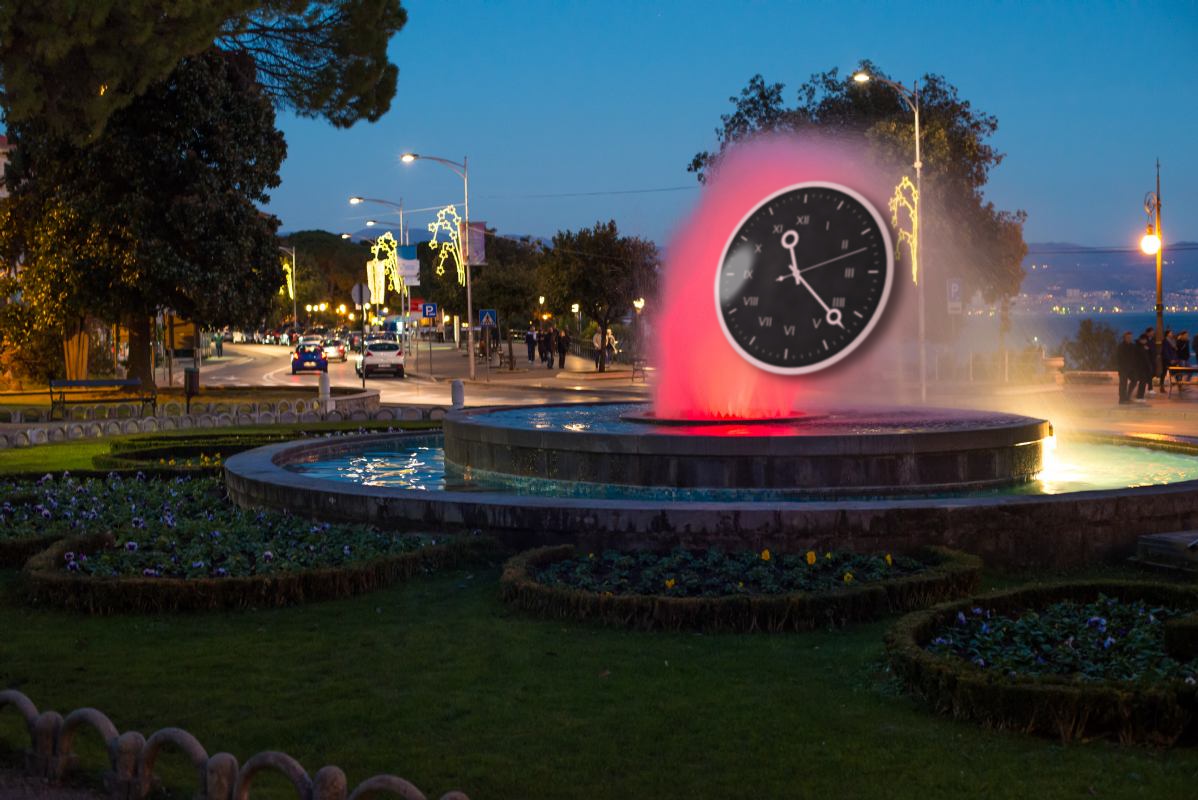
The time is 11h22m12s
